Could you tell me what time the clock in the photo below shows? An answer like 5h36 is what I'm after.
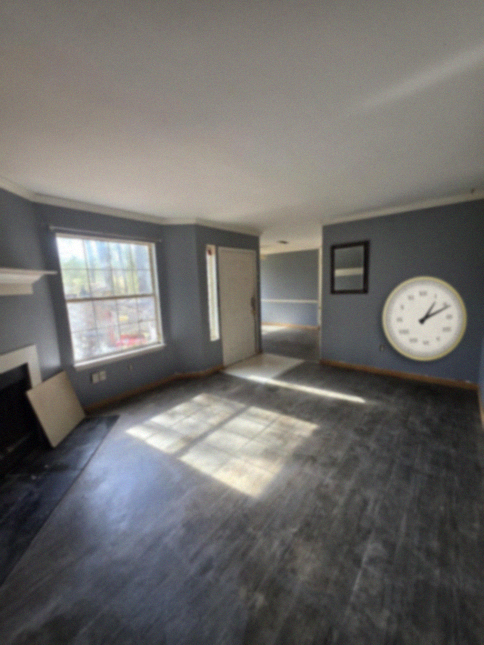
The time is 1h11
